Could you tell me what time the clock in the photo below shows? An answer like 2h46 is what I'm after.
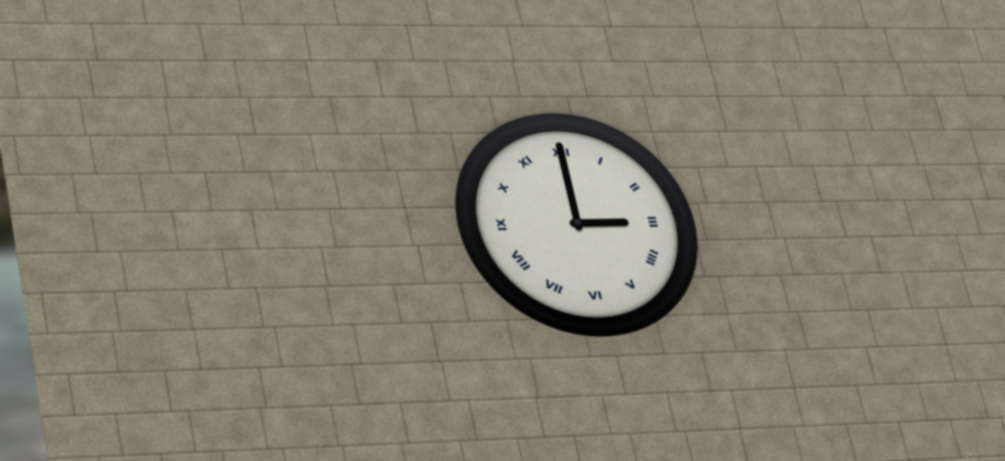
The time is 3h00
